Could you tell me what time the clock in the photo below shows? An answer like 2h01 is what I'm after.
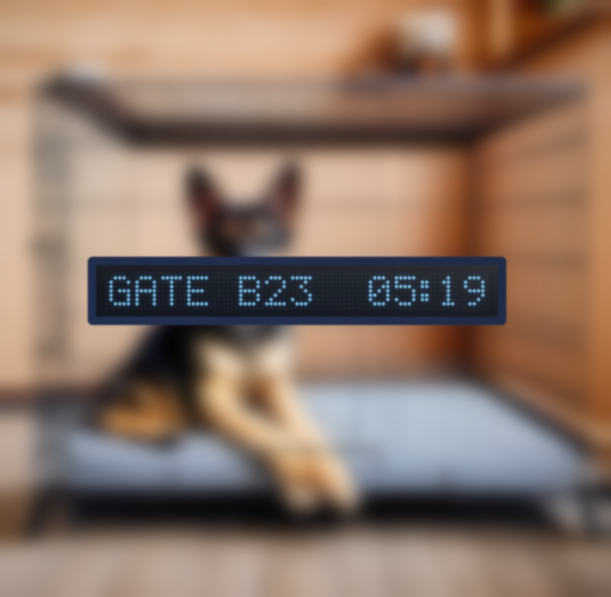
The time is 5h19
